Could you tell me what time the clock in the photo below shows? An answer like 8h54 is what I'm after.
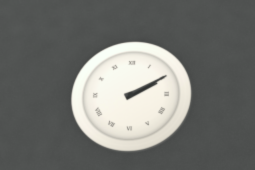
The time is 2h10
